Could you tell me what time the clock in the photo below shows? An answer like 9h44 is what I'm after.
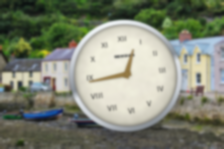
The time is 12h44
